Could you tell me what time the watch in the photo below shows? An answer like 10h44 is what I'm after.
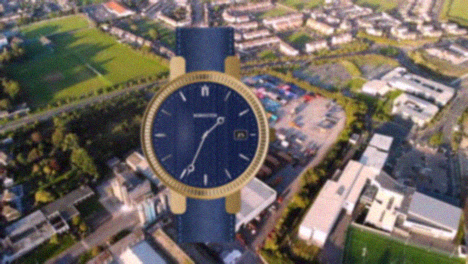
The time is 1h34
